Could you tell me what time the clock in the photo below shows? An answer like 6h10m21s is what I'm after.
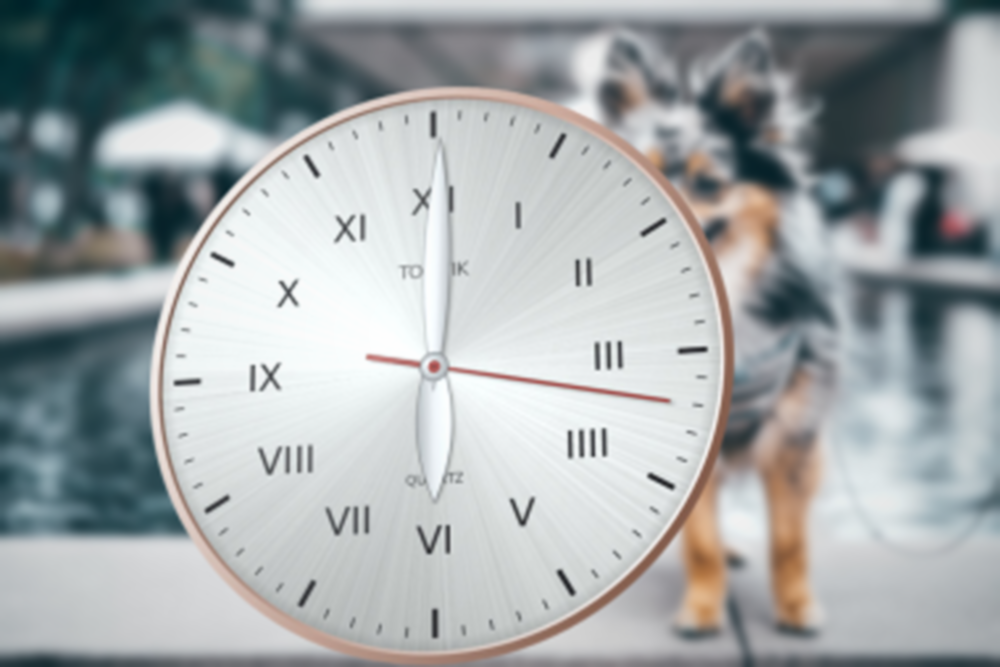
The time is 6h00m17s
